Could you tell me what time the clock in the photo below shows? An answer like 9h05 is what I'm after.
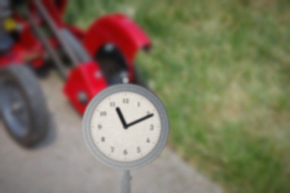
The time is 11h11
